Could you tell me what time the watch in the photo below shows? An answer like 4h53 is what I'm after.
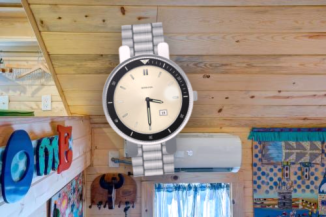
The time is 3h30
